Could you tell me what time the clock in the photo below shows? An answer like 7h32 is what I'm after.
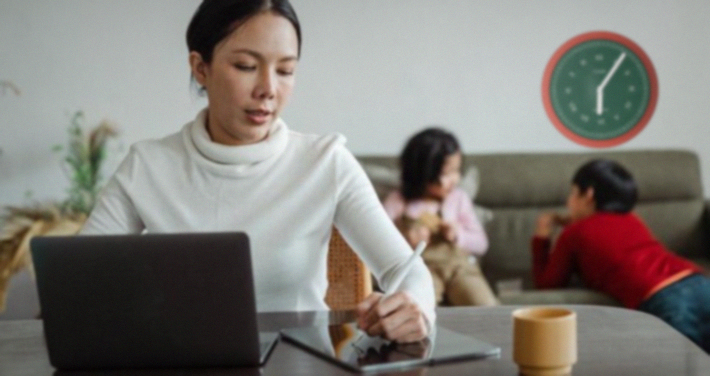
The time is 6h06
